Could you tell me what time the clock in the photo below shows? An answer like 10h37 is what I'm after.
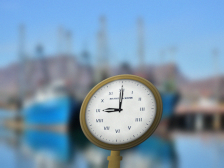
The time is 9h00
